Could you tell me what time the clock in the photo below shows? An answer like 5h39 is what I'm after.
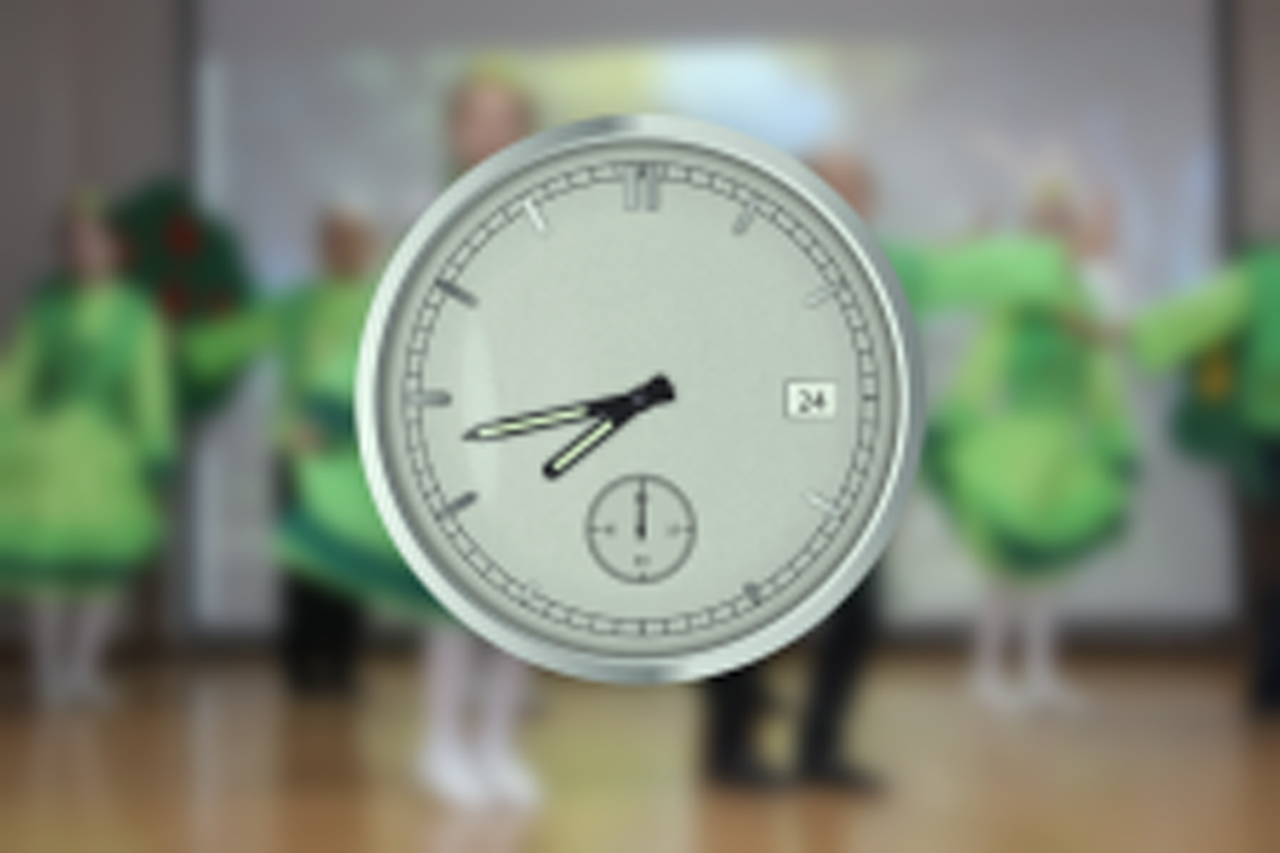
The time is 7h43
